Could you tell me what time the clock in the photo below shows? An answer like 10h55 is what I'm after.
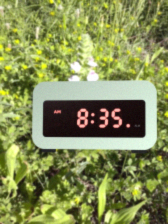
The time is 8h35
